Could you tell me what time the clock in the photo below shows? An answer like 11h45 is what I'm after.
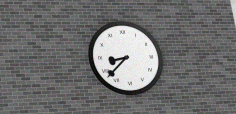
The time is 8h38
